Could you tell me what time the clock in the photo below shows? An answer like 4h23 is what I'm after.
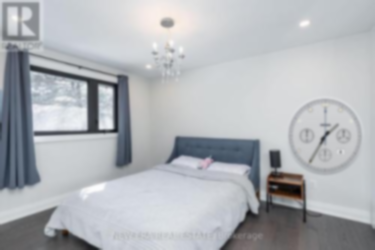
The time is 1h35
